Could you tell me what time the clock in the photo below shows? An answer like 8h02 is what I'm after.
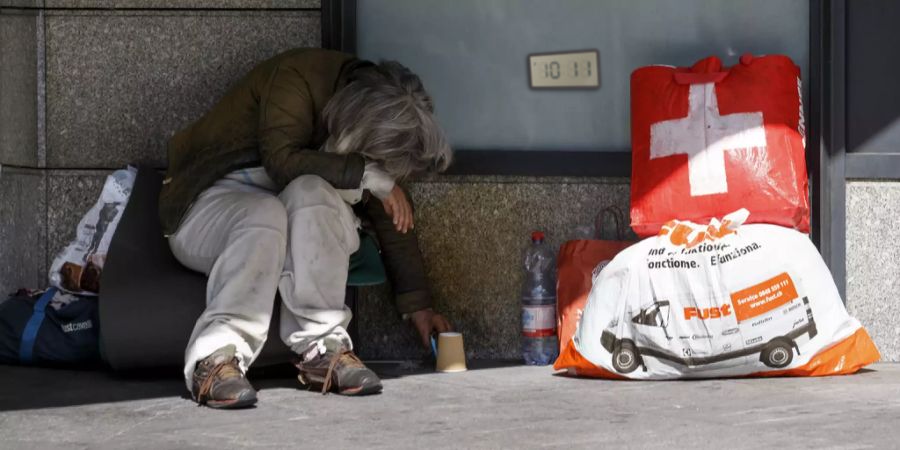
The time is 10h11
